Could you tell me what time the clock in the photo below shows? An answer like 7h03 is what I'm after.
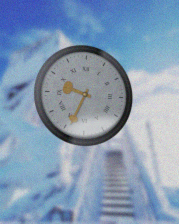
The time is 9h34
